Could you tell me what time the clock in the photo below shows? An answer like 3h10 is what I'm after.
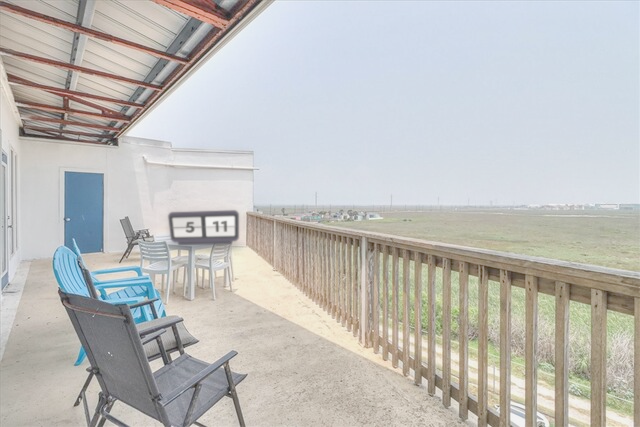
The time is 5h11
